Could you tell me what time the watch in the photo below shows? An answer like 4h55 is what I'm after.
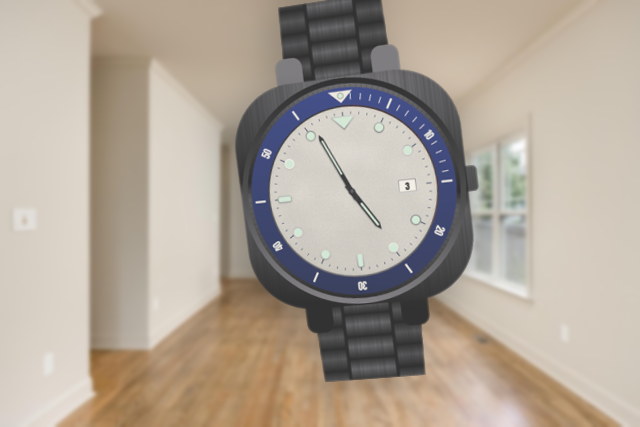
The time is 4h56
